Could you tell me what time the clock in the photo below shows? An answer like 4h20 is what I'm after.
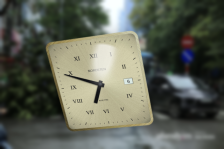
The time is 6h49
